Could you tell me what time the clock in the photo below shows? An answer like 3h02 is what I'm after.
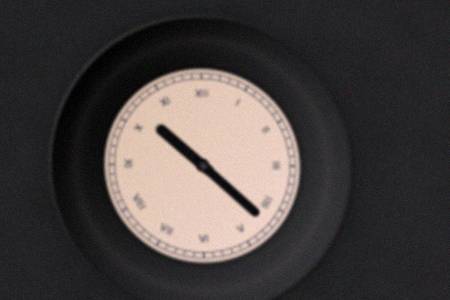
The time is 10h22
